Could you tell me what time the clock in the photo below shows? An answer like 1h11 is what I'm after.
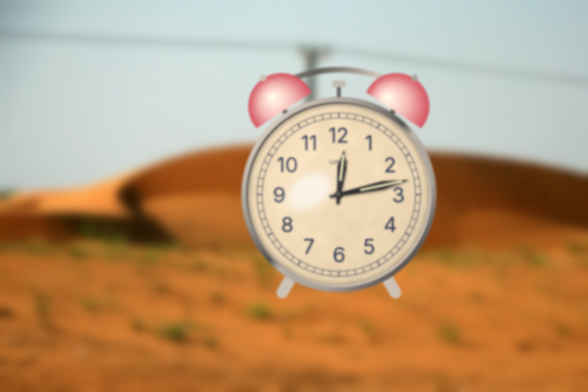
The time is 12h13
